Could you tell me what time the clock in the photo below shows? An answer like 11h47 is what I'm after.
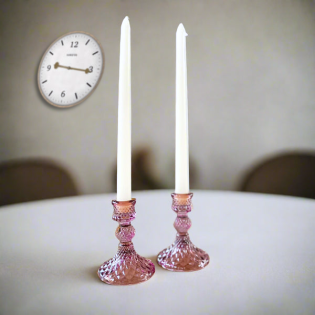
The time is 9h16
